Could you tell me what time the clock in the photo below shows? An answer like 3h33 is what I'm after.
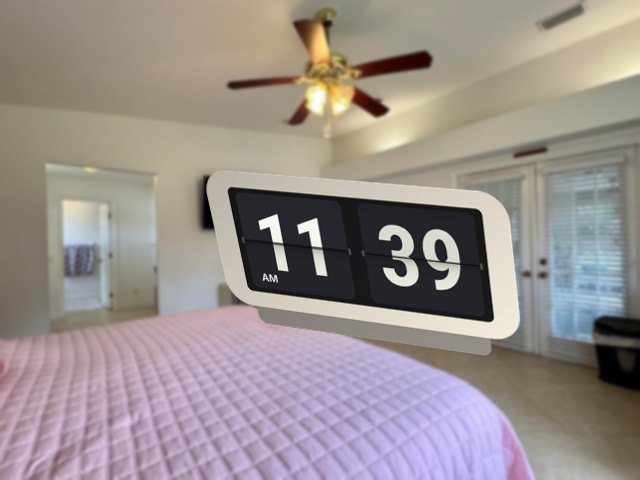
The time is 11h39
